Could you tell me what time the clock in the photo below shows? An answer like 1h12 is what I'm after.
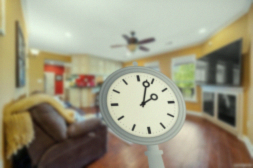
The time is 2h03
